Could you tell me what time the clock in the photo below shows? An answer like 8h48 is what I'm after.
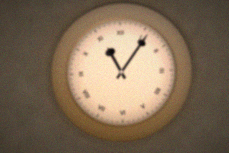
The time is 11h06
